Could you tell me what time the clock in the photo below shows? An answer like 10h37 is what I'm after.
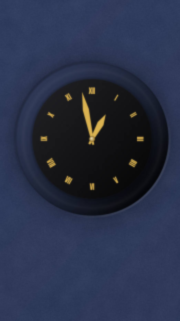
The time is 12h58
